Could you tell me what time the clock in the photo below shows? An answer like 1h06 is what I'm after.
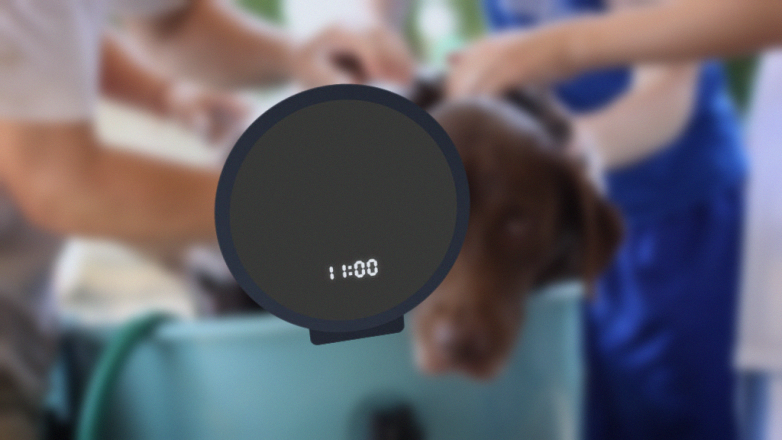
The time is 11h00
